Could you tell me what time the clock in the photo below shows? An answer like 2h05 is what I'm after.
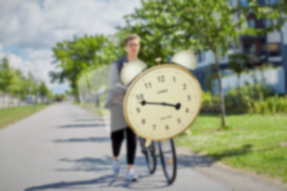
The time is 3h48
